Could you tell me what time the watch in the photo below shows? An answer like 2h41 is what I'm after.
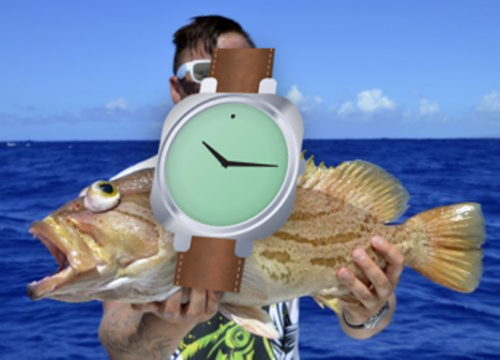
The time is 10h15
